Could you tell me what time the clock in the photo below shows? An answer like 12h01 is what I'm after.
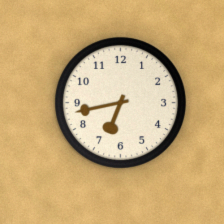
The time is 6h43
